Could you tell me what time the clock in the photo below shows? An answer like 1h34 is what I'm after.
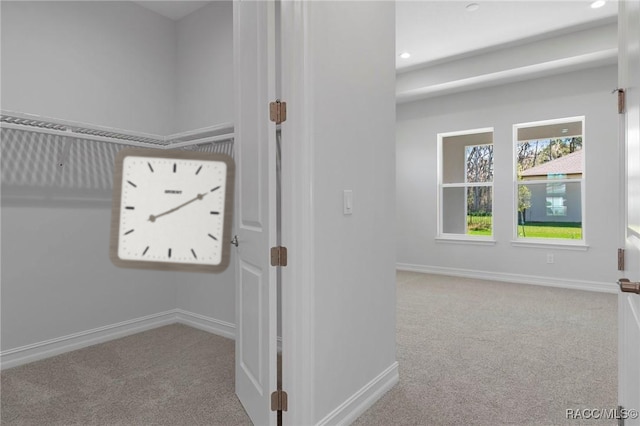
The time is 8h10
